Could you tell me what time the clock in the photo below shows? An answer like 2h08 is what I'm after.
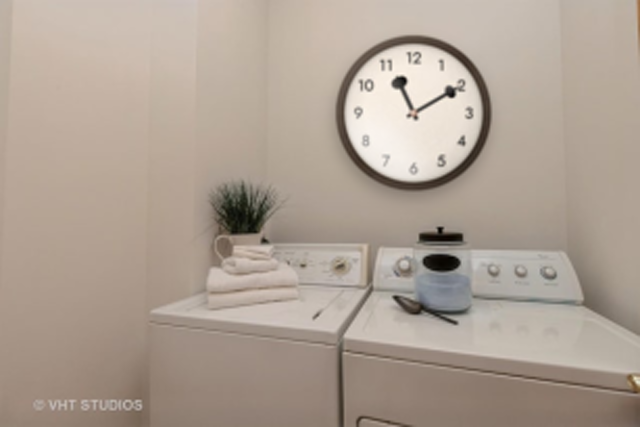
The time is 11h10
